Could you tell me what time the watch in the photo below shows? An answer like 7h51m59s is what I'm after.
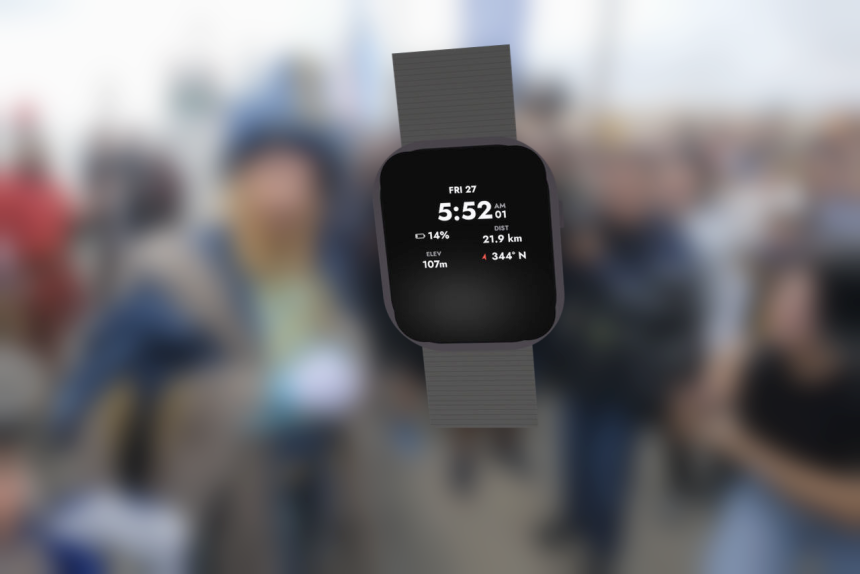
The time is 5h52m01s
